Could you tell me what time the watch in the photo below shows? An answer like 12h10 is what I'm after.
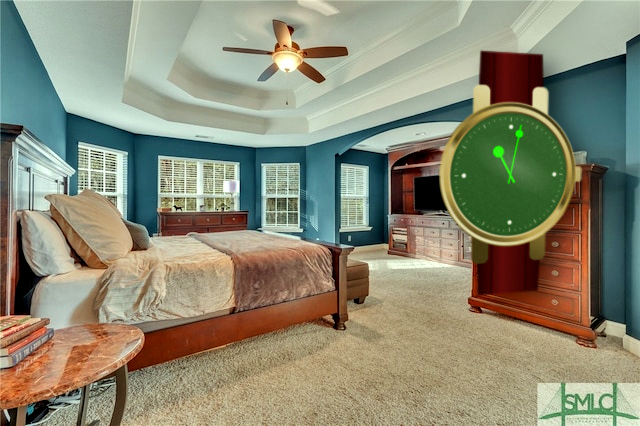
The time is 11h02
